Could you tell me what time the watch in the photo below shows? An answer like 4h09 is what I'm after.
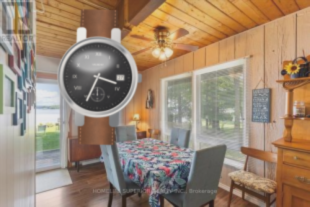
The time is 3h34
